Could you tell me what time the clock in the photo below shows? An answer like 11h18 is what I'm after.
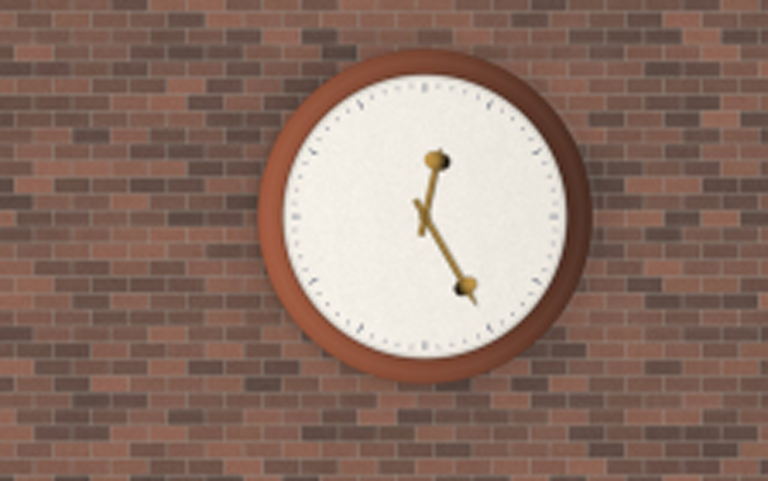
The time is 12h25
